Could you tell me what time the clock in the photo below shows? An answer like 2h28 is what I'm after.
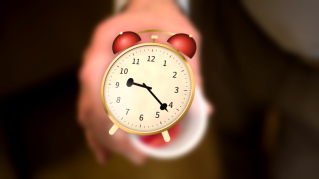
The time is 9h22
